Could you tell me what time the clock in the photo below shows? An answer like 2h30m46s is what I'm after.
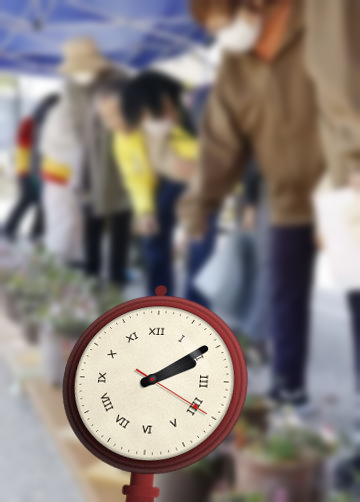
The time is 2h09m20s
